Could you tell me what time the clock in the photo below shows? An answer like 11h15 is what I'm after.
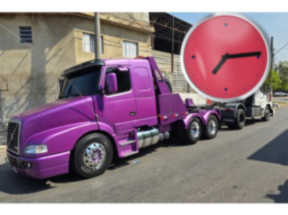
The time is 7h14
